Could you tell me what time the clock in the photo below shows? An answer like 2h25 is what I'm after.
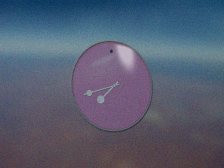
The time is 7h43
